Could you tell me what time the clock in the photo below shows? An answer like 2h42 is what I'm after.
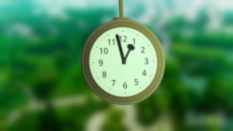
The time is 12h58
